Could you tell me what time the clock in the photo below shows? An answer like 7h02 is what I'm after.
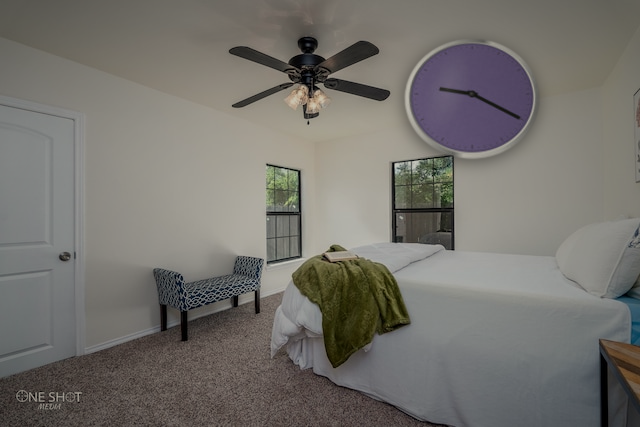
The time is 9h20
